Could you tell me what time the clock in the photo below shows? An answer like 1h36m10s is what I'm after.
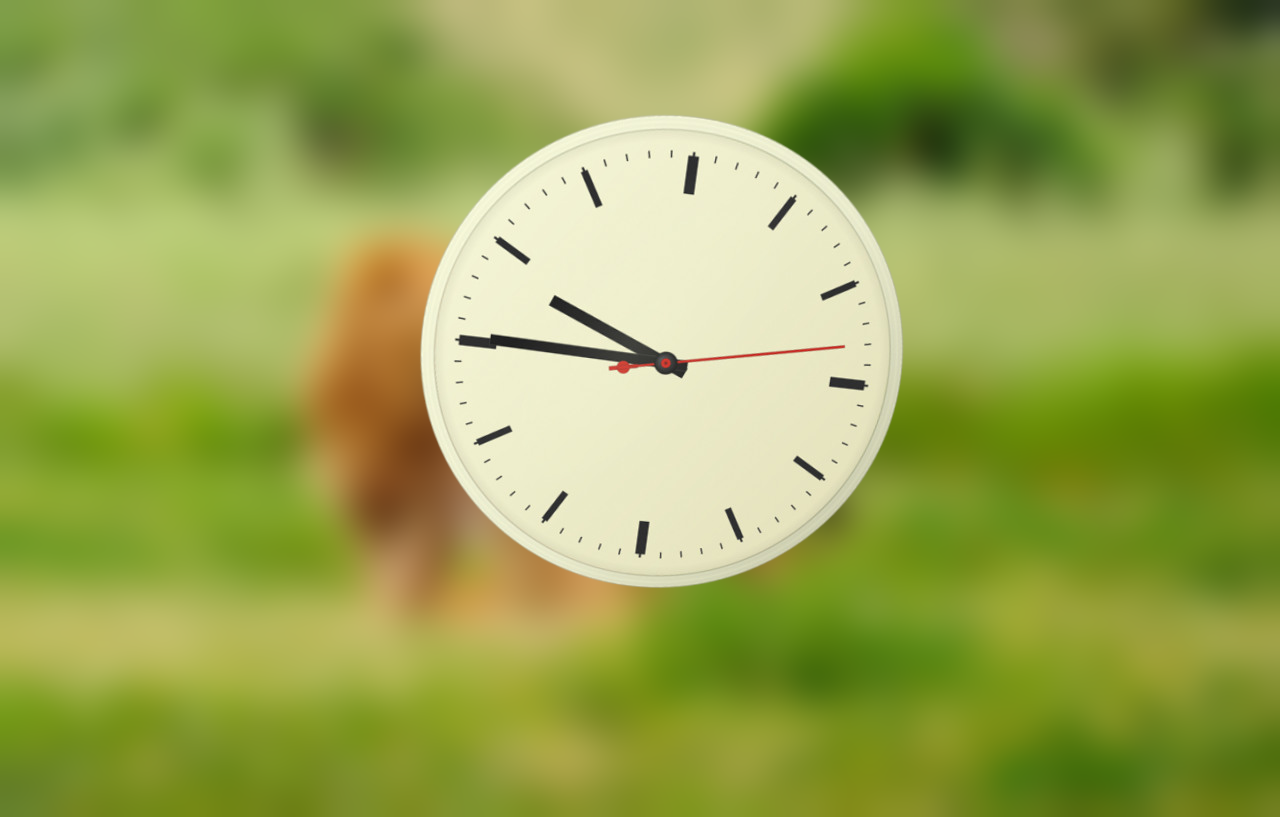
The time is 9h45m13s
